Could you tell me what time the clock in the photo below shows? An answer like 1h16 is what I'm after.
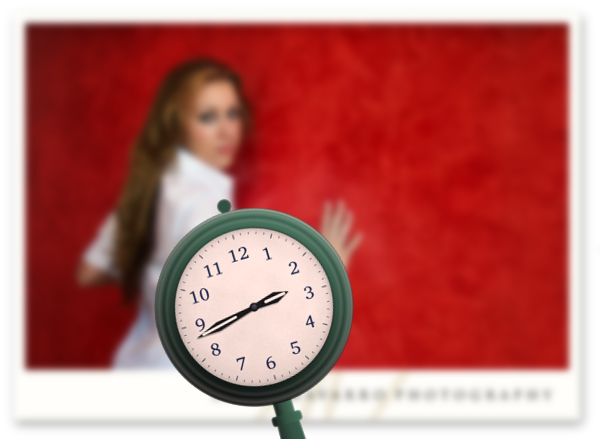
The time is 2h43
